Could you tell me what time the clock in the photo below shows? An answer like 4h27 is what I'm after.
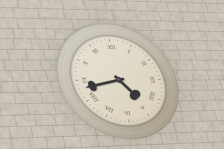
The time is 4h43
